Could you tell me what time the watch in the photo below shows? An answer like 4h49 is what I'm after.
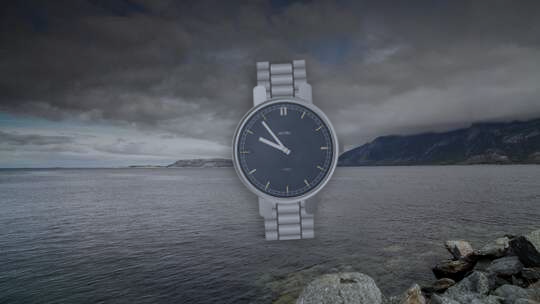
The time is 9h54
